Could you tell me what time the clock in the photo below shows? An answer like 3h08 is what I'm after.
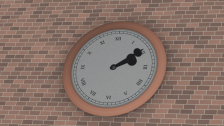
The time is 2h09
